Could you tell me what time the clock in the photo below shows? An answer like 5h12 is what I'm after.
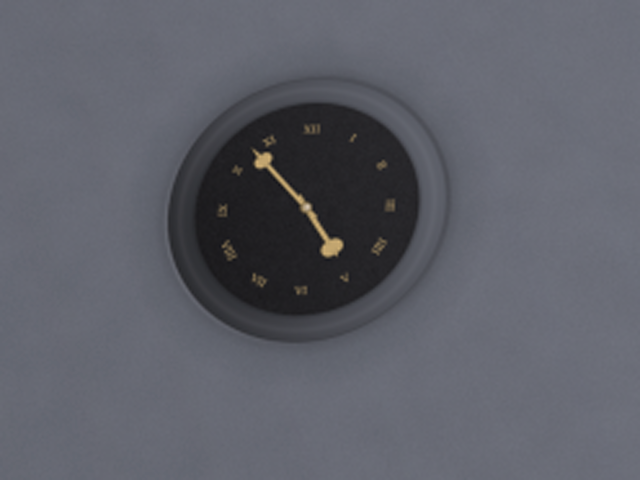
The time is 4h53
